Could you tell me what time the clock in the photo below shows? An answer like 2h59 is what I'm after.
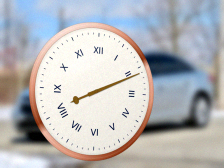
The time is 8h11
